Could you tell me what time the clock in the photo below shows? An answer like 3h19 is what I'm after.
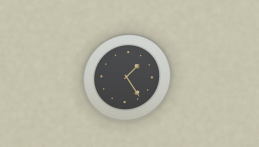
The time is 1h24
